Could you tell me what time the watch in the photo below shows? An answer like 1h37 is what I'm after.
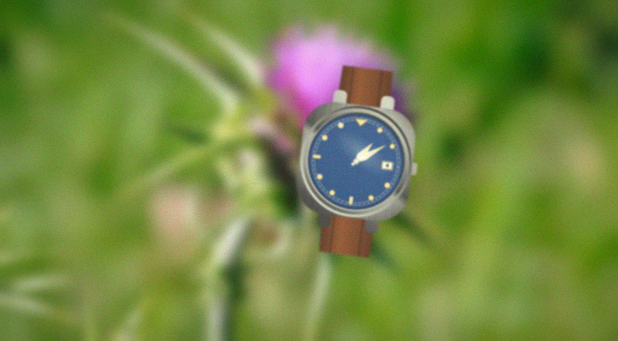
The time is 1h09
